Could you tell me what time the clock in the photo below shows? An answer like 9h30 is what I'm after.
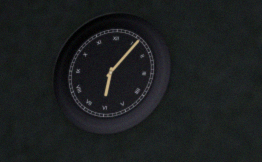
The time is 6h06
